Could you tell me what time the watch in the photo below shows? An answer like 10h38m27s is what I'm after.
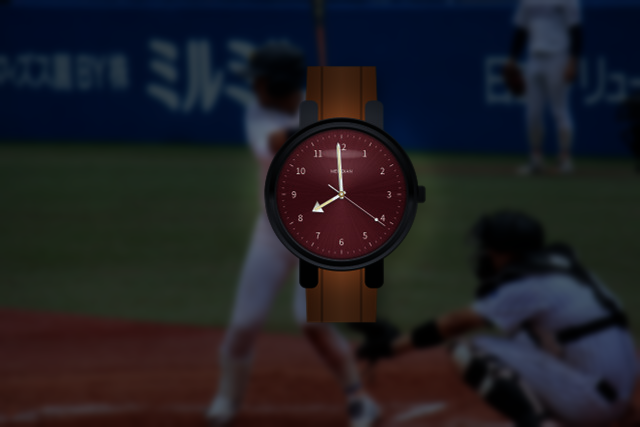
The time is 7h59m21s
